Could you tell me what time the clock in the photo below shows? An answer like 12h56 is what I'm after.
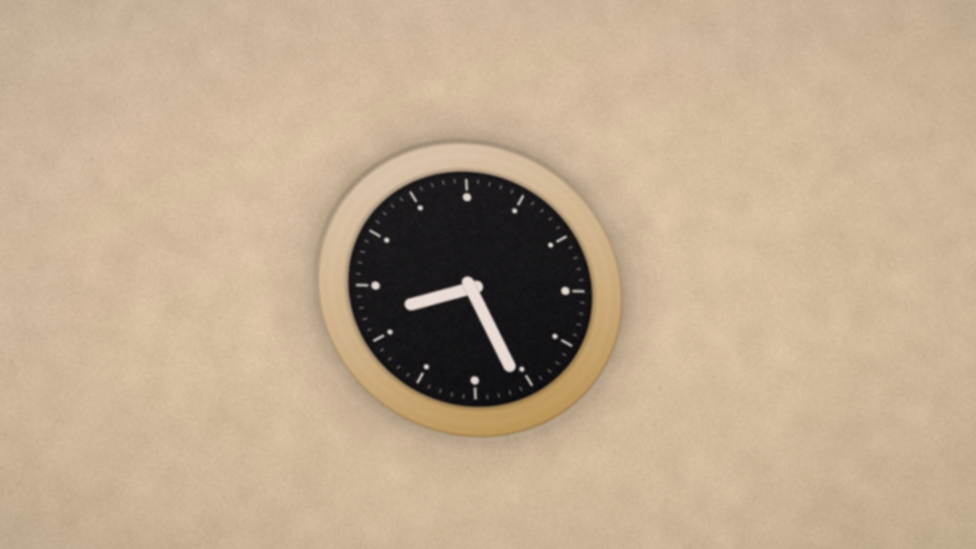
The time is 8h26
